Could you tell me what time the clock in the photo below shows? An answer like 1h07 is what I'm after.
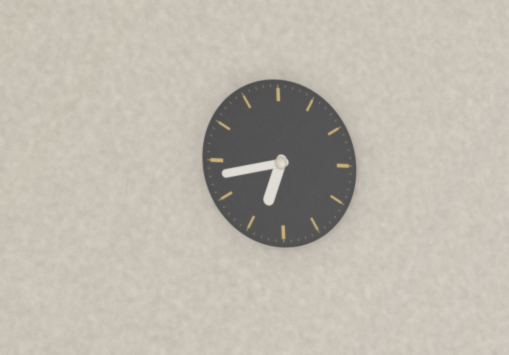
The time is 6h43
